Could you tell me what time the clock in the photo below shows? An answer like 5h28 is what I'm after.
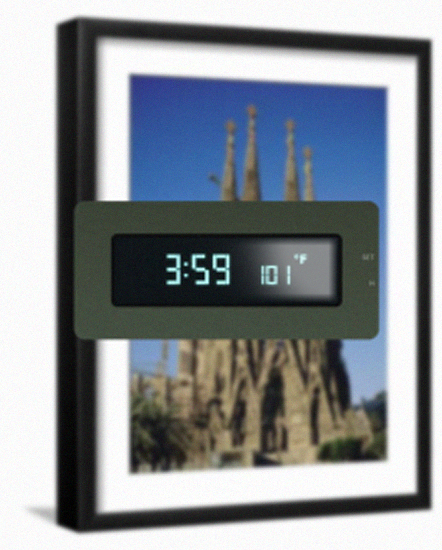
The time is 3h59
